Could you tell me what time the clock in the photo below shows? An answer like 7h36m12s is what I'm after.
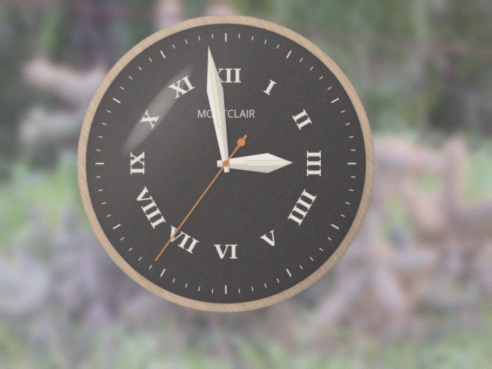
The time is 2h58m36s
